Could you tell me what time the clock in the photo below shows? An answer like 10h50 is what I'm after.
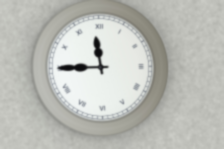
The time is 11h45
